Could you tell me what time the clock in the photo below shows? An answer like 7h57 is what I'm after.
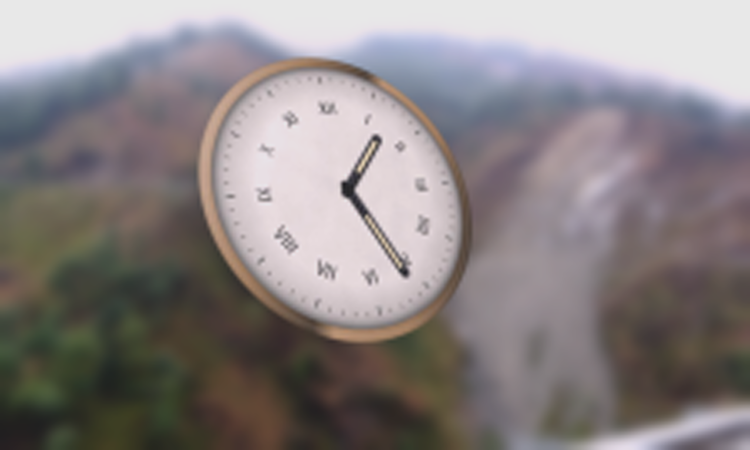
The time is 1h26
